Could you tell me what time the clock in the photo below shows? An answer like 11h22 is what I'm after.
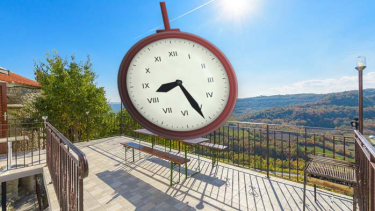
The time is 8h26
